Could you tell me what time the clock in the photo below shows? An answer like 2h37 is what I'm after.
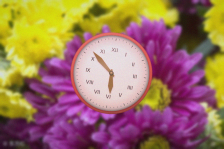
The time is 5h52
